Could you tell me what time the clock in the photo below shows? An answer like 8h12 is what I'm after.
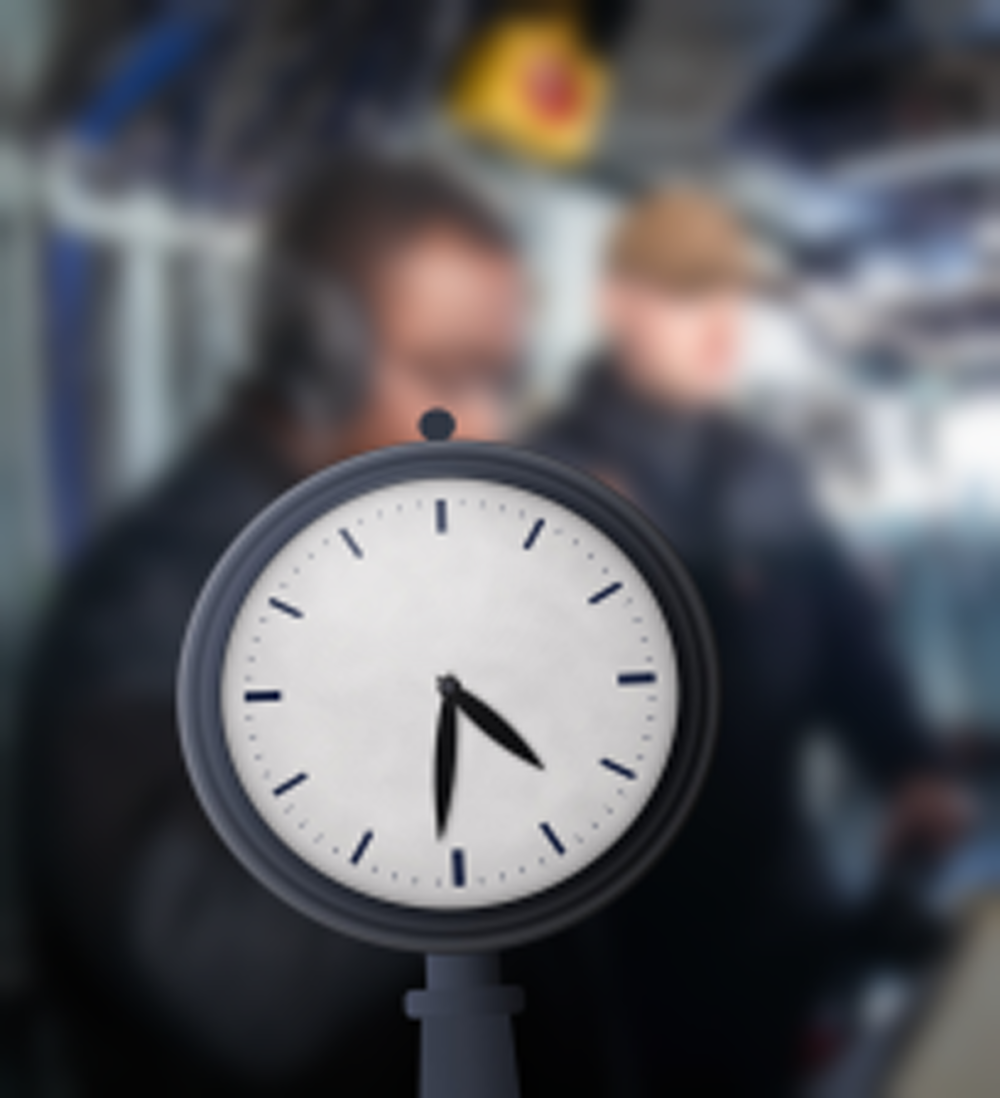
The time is 4h31
